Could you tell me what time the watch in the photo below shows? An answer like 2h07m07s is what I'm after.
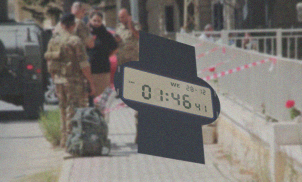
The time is 1h46m41s
